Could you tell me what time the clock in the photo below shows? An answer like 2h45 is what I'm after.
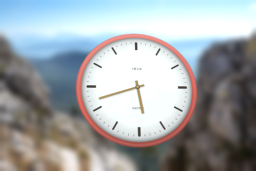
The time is 5h42
